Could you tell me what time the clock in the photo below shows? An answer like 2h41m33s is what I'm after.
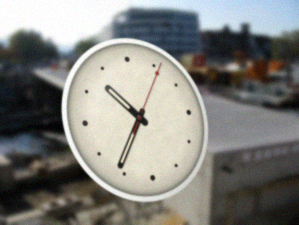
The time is 10h36m06s
